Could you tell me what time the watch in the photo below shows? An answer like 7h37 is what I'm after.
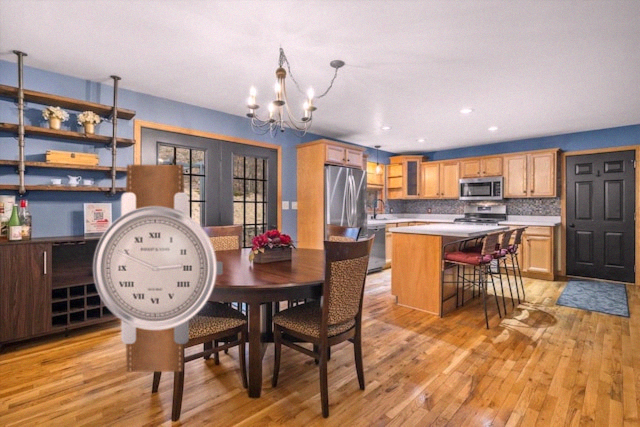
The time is 2h49
